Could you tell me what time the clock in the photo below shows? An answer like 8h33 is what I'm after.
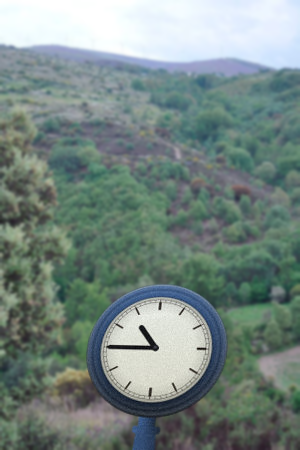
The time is 10h45
